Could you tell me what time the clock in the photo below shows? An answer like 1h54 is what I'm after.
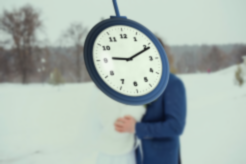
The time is 9h11
